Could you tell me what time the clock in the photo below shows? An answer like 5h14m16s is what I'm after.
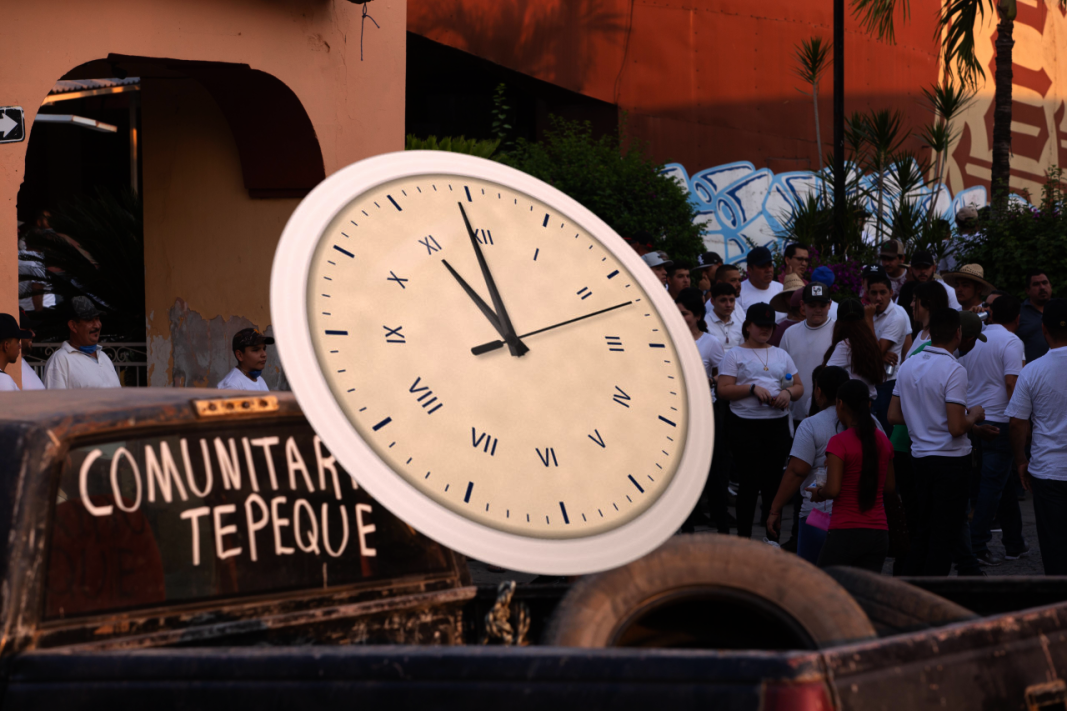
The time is 10h59m12s
